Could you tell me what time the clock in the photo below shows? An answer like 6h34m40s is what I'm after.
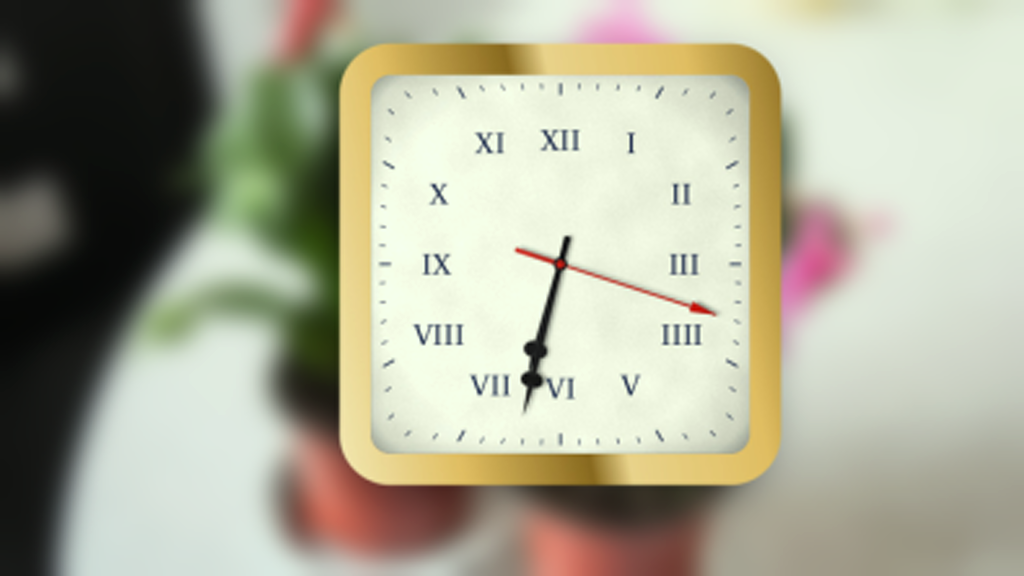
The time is 6h32m18s
